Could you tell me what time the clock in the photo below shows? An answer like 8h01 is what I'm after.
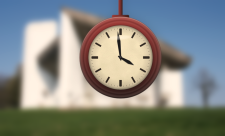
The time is 3h59
